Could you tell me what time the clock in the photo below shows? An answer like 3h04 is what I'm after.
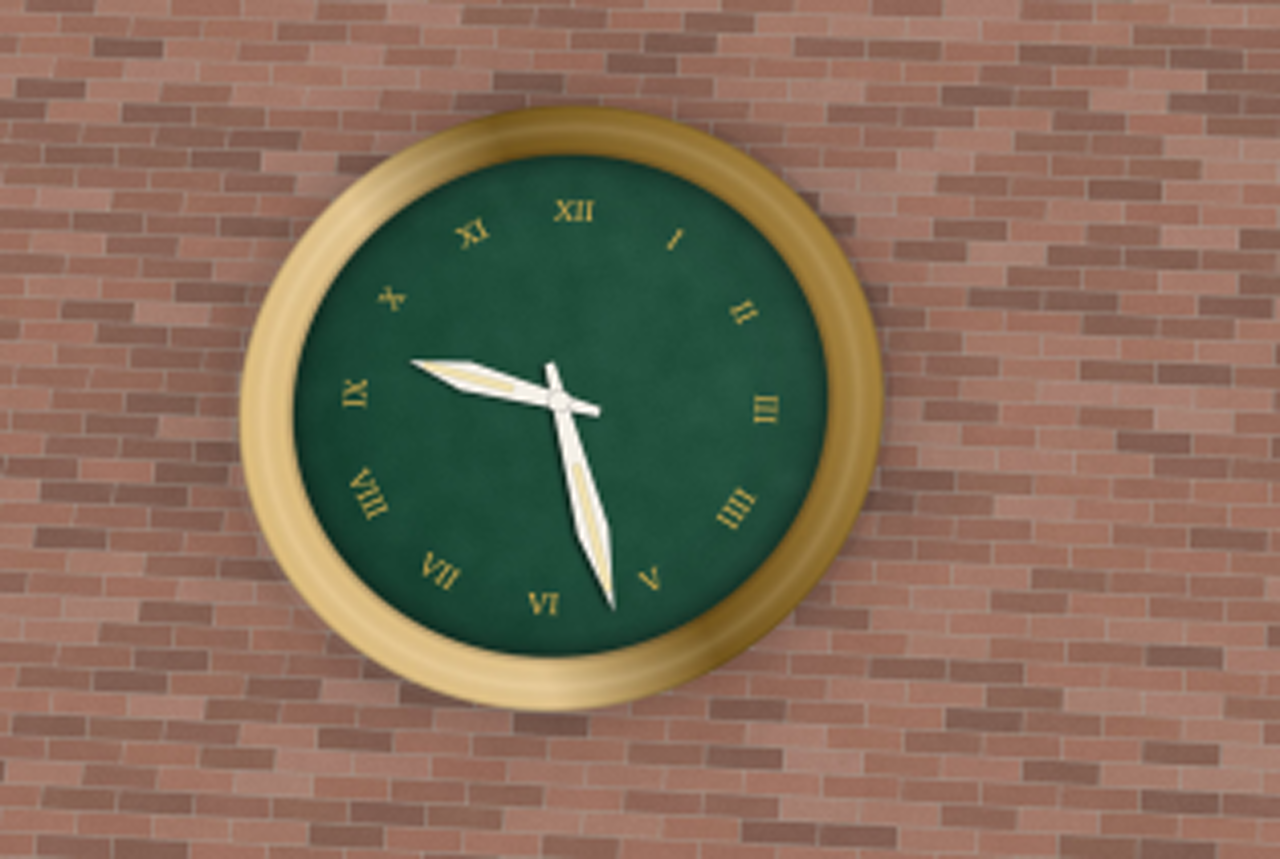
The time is 9h27
